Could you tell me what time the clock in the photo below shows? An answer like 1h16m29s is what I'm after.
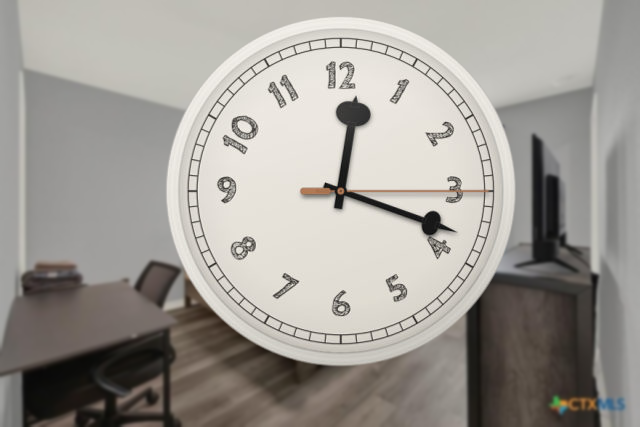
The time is 12h18m15s
